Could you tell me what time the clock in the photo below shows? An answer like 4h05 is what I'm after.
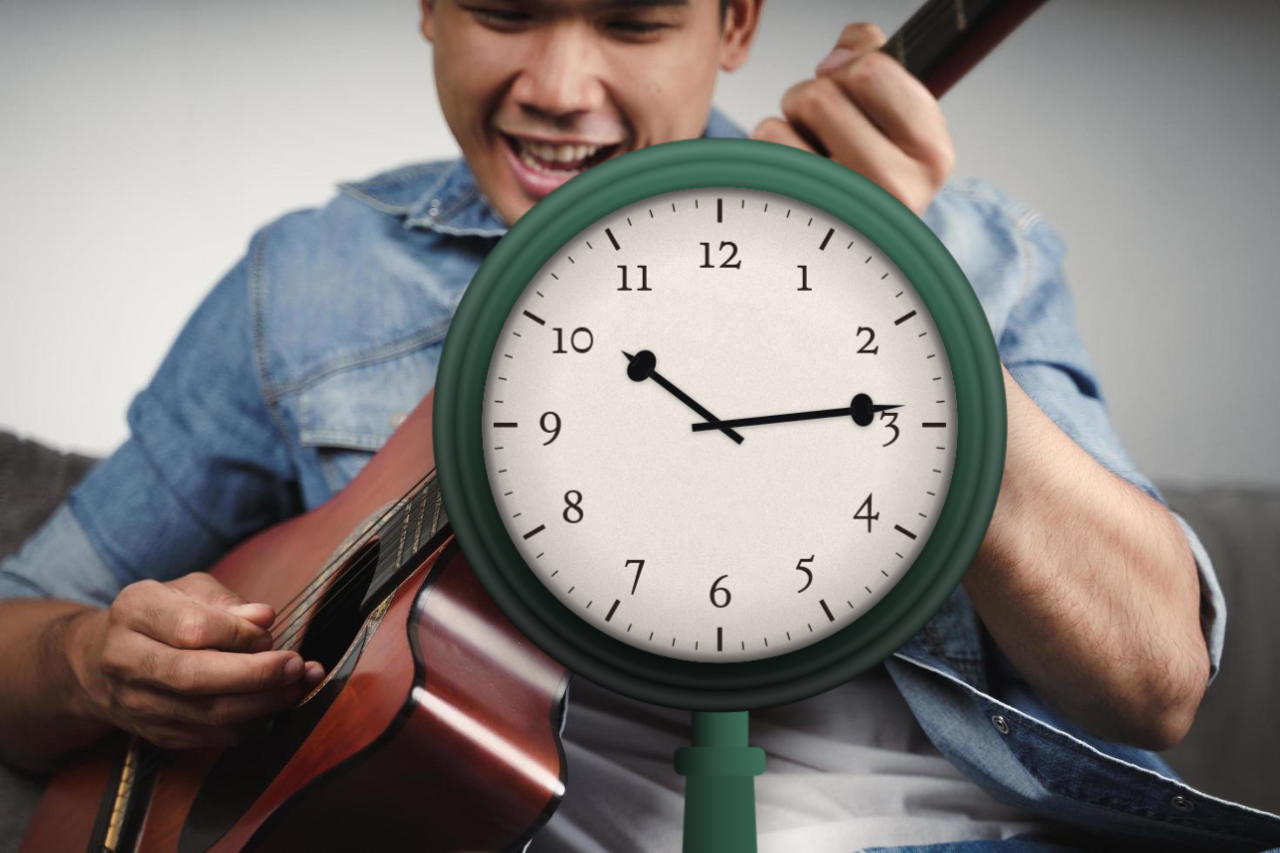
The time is 10h14
